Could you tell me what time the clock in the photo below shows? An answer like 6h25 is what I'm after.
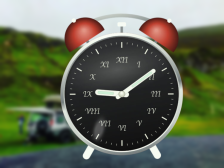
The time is 9h09
